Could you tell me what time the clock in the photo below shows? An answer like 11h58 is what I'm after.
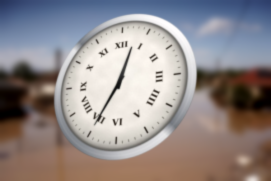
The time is 12h35
